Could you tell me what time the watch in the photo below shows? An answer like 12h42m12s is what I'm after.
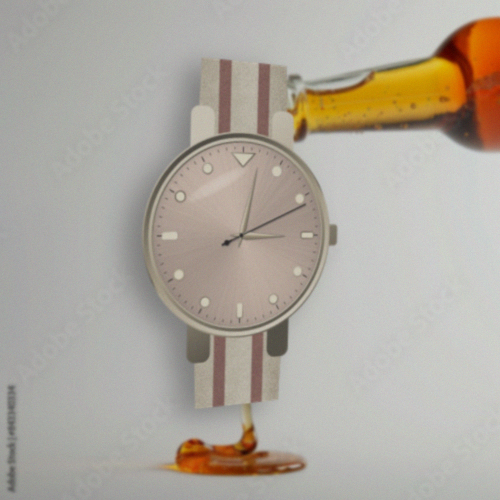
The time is 3h02m11s
